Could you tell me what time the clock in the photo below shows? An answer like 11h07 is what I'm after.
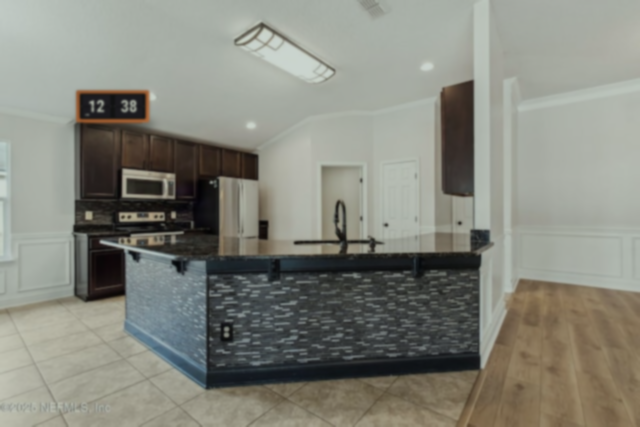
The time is 12h38
